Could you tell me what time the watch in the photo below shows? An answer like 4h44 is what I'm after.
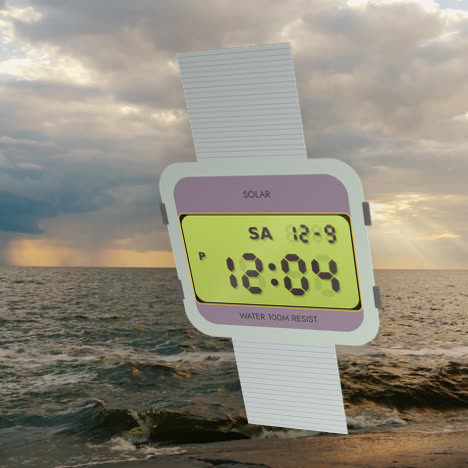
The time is 12h04
